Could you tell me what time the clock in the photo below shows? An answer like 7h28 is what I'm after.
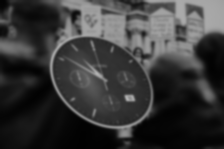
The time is 10h51
